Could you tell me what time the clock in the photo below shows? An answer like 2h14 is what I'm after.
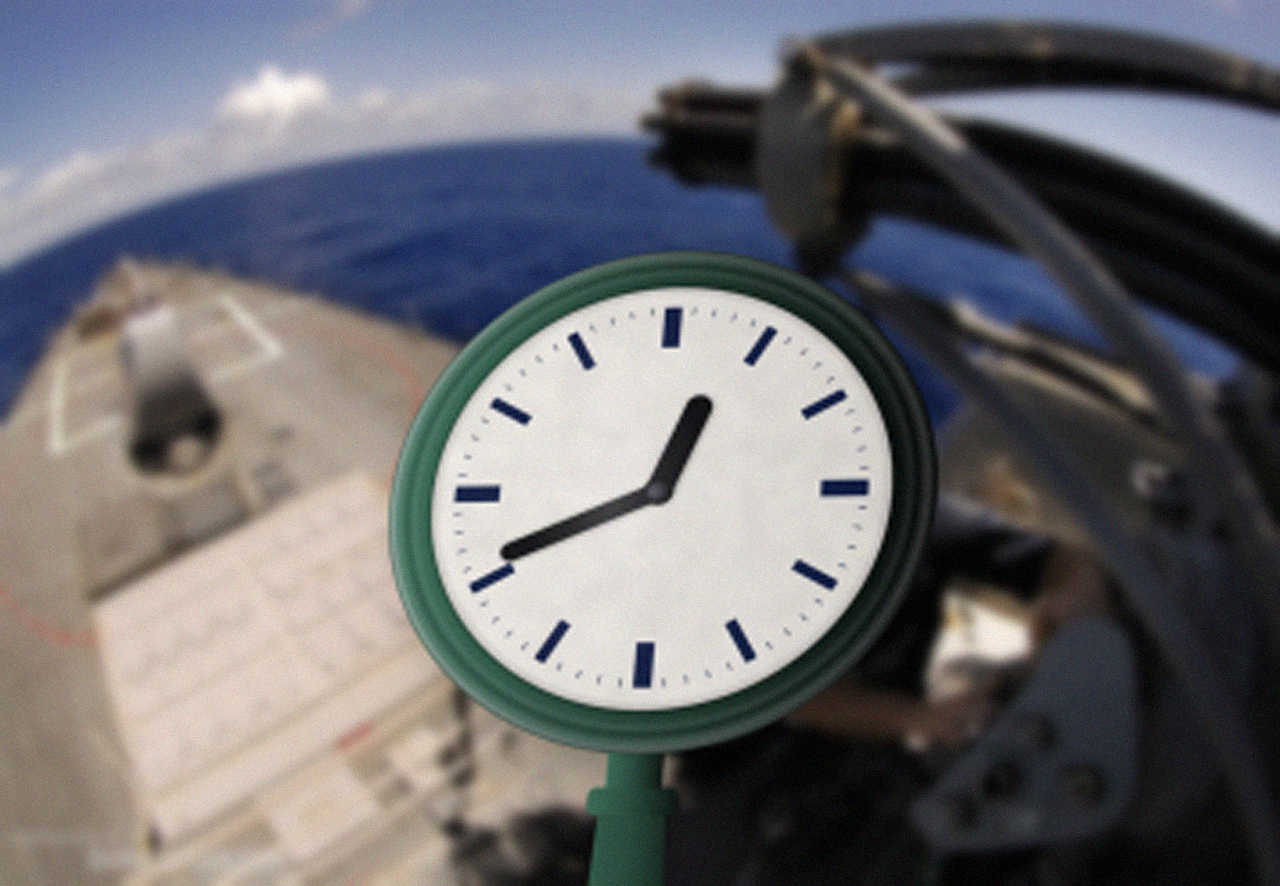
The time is 12h41
